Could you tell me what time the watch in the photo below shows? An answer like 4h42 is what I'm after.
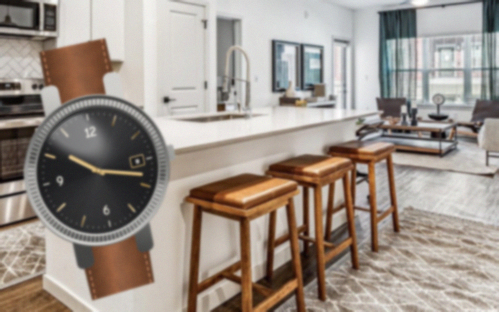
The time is 10h18
